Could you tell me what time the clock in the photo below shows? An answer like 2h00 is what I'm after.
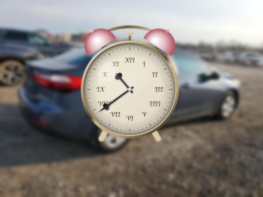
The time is 10h39
